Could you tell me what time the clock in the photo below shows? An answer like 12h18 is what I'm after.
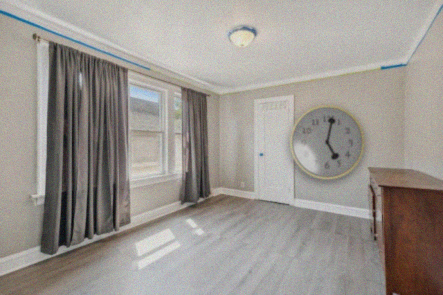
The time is 5h02
